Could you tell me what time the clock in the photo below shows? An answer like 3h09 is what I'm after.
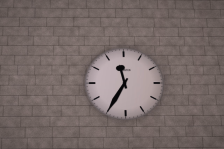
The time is 11h35
